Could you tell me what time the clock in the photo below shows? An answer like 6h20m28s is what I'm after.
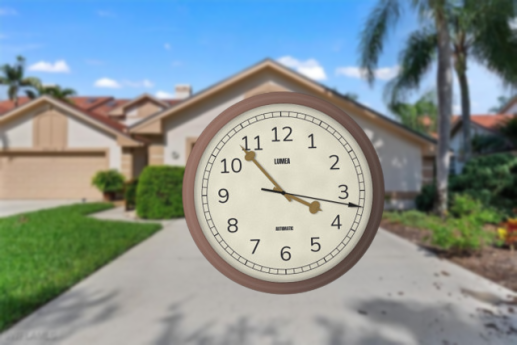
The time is 3h53m17s
